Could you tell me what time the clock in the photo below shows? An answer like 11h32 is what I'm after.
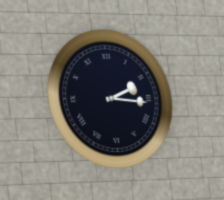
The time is 2h16
